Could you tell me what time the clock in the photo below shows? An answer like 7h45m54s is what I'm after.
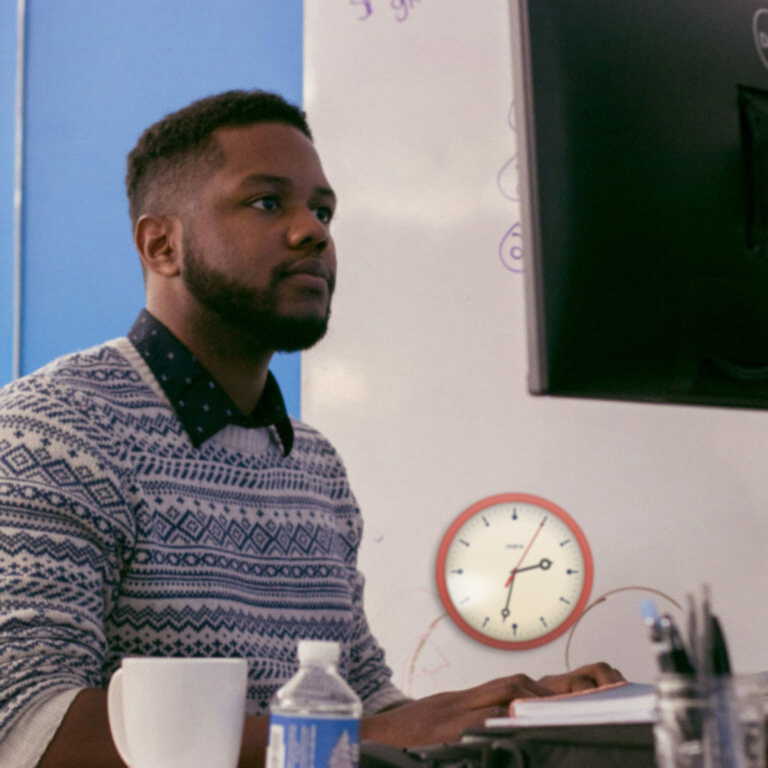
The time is 2h32m05s
